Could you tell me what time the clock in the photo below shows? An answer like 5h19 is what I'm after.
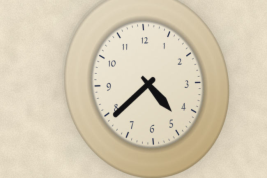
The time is 4h39
